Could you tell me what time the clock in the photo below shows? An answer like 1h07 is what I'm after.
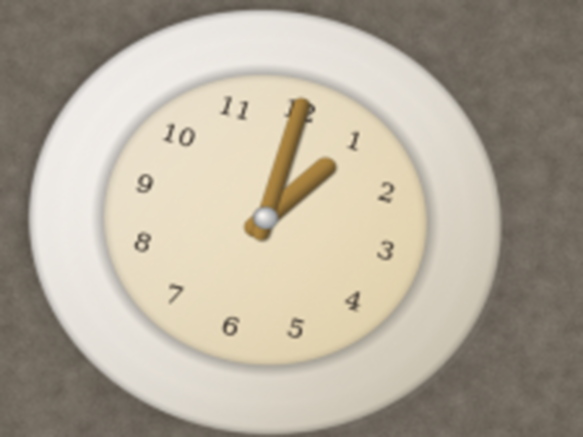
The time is 1h00
